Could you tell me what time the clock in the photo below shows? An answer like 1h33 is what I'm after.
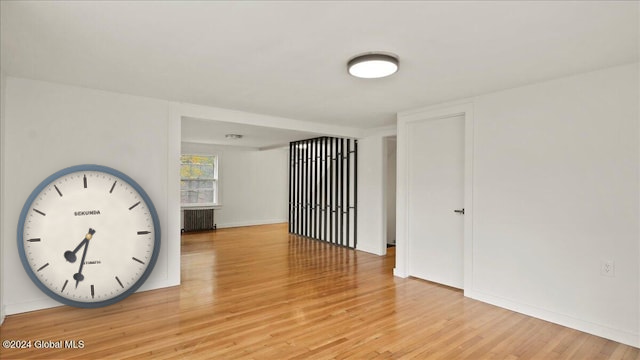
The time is 7h33
